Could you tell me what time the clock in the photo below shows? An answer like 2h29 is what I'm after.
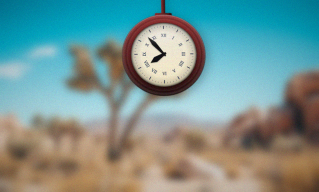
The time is 7h53
